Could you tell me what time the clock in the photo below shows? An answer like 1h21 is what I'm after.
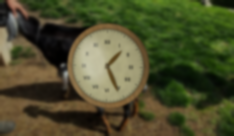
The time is 1h26
